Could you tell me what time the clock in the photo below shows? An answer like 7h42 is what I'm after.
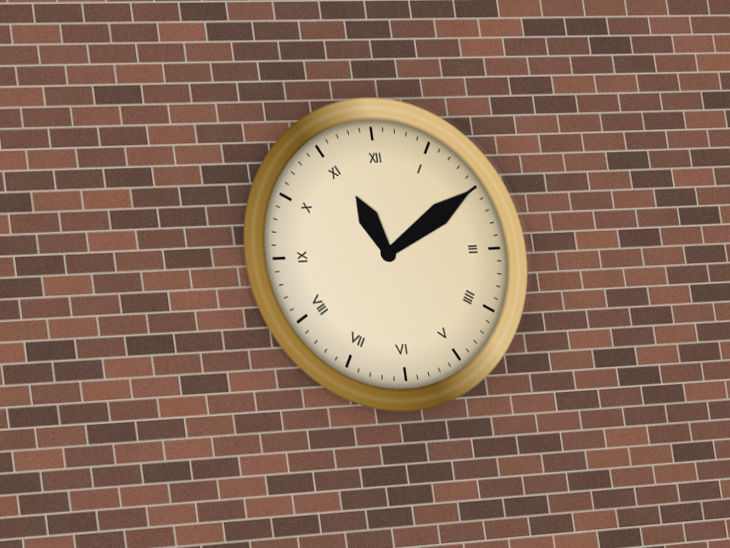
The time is 11h10
